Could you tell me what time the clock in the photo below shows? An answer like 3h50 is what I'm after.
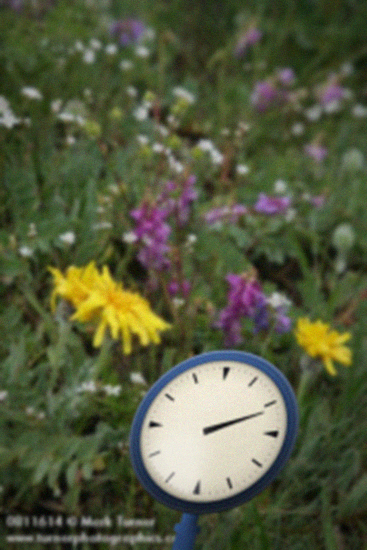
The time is 2h11
